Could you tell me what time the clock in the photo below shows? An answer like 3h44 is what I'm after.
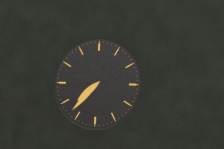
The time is 7h37
